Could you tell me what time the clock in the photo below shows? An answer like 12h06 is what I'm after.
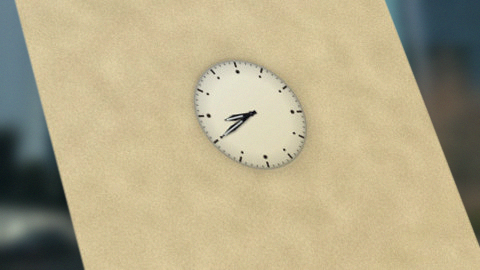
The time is 8h40
